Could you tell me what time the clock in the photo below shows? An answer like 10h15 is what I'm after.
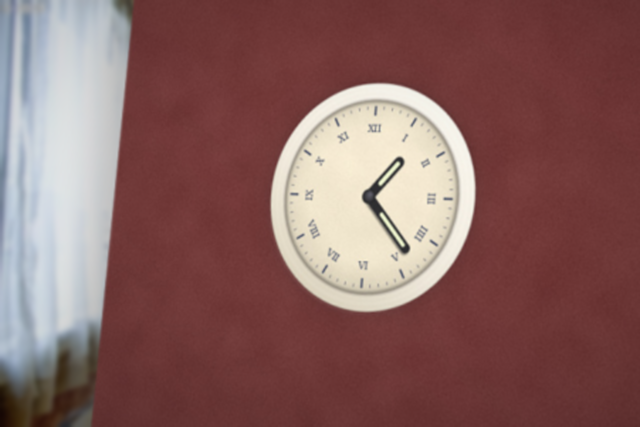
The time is 1h23
